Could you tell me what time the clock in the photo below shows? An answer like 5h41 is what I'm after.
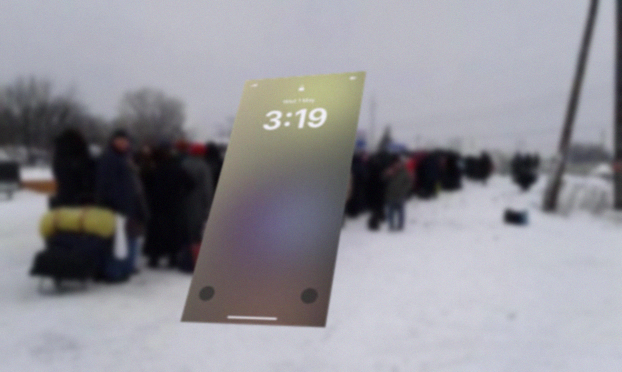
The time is 3h19
